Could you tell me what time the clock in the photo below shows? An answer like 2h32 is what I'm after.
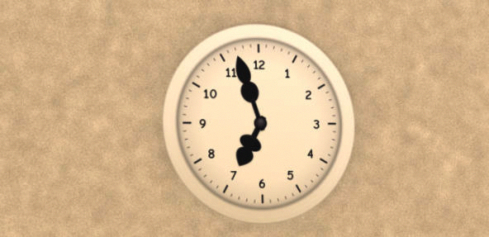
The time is 6h57
